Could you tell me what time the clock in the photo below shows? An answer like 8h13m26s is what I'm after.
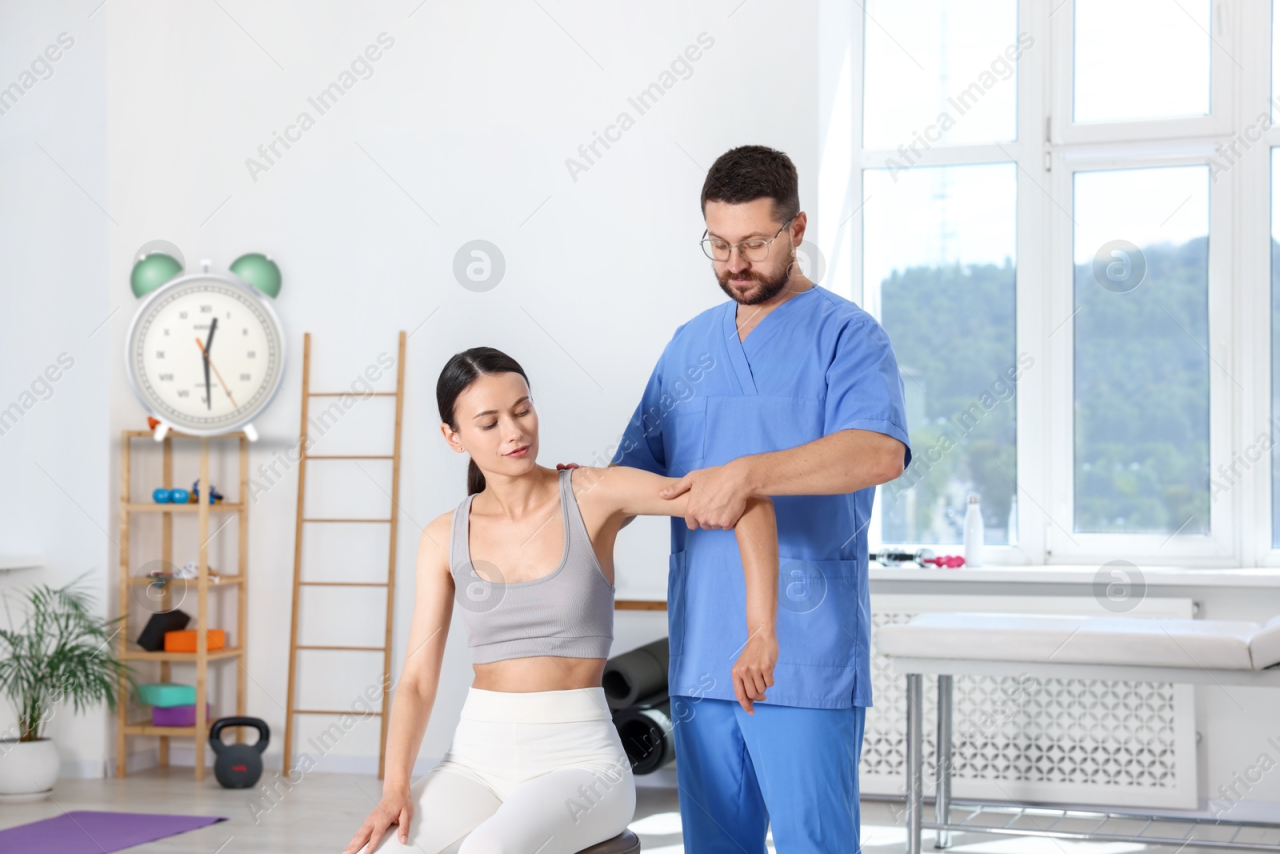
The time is 12h29m25s
